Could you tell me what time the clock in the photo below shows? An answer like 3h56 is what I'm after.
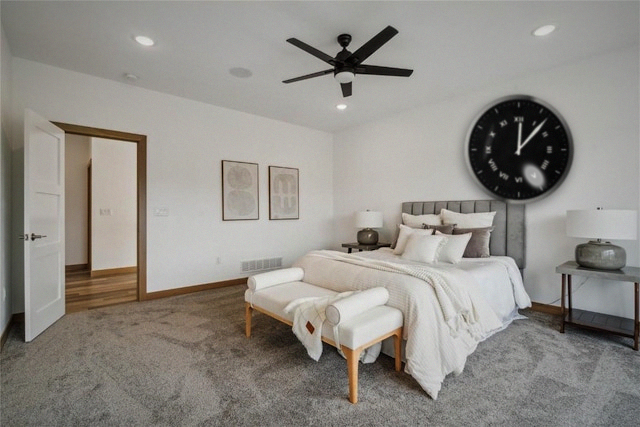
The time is 12h07
